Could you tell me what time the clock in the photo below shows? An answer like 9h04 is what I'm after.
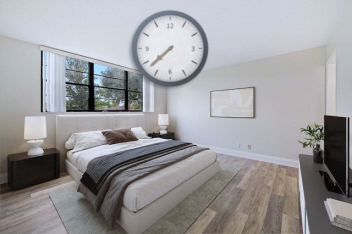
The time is 7h38
